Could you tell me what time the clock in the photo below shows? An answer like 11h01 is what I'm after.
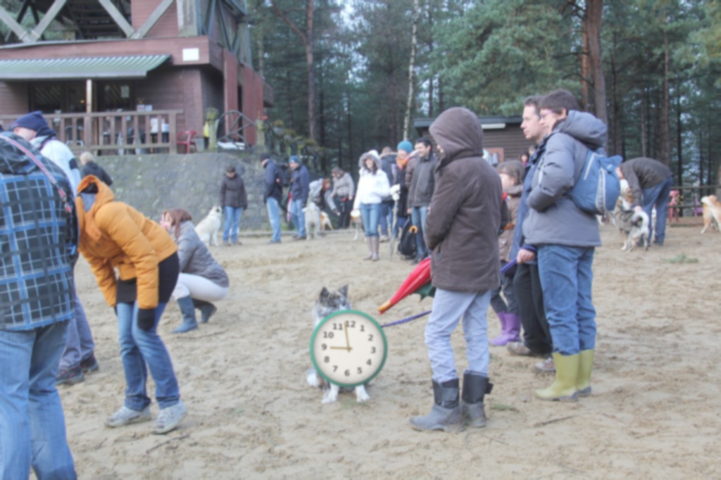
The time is 8h58
